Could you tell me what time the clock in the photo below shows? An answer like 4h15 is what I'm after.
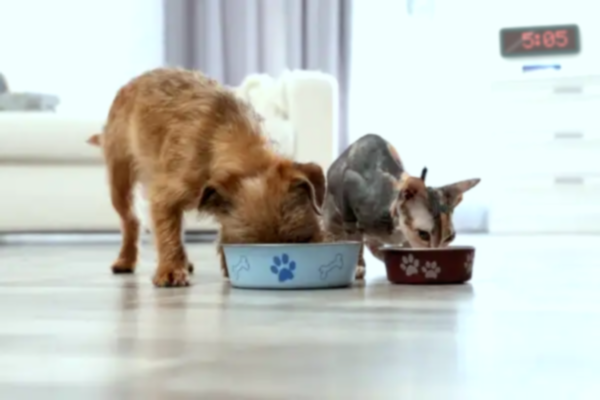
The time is 5h05
